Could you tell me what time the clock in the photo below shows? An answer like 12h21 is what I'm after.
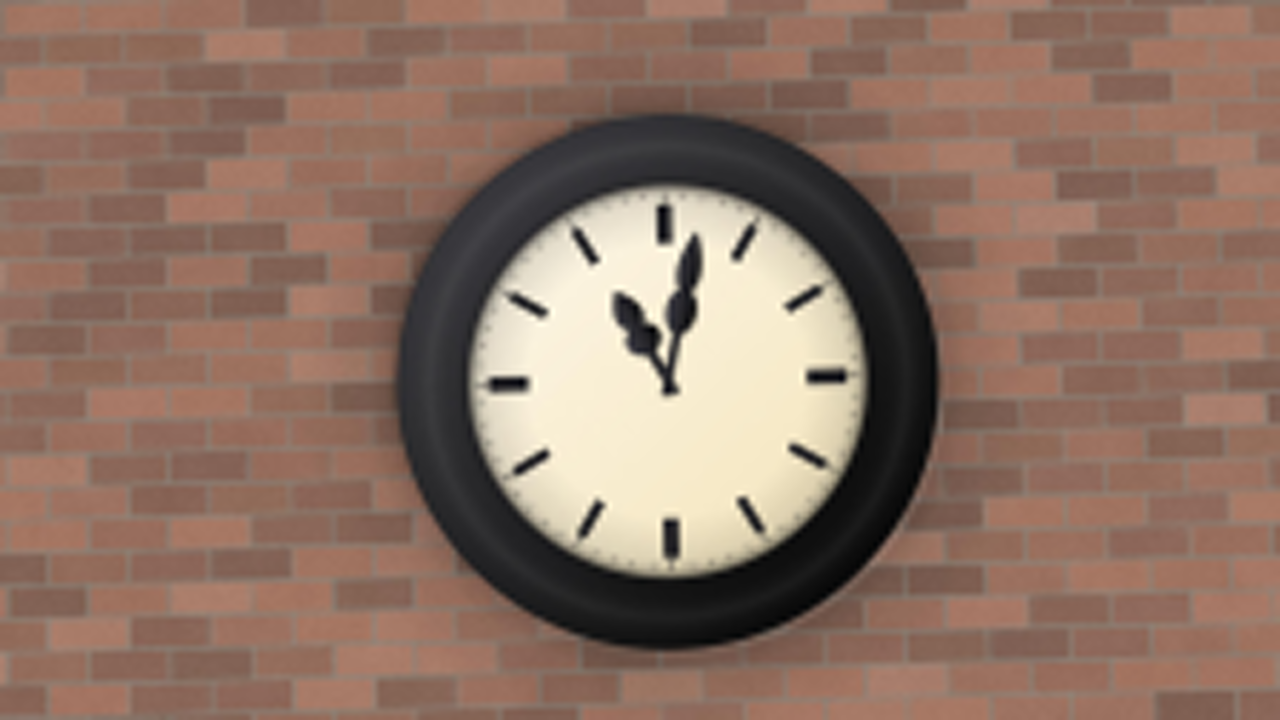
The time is 11h02
